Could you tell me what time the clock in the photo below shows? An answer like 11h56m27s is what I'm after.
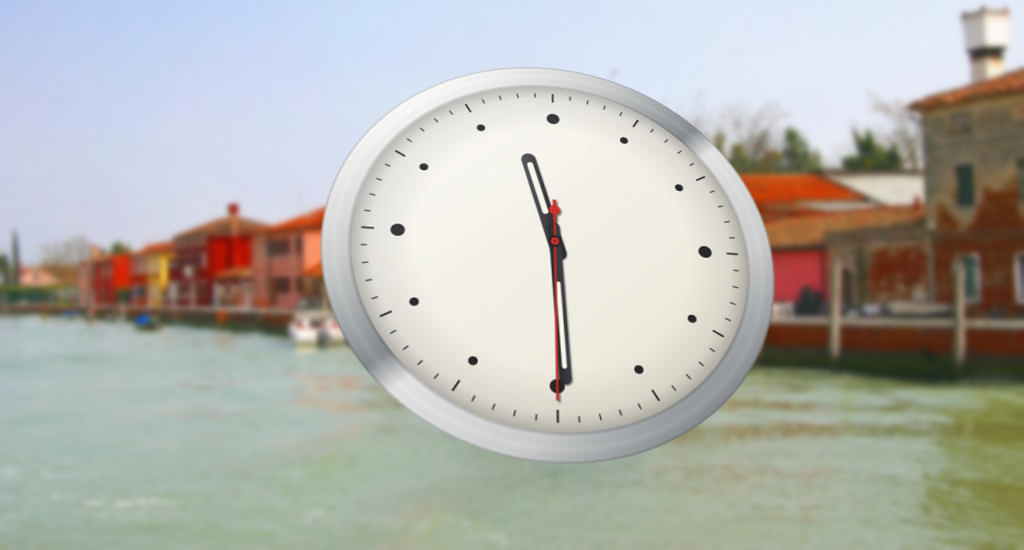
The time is 11h29m30s
